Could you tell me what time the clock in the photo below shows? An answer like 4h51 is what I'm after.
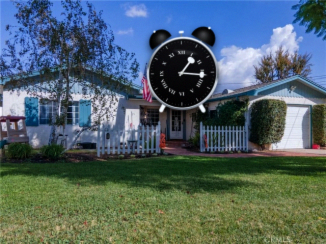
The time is 1h16
